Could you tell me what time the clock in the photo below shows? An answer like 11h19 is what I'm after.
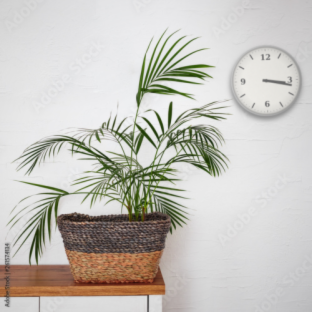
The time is 3h17
